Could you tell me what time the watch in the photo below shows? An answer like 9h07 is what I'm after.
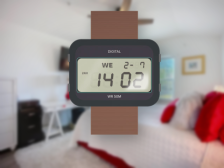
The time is 14h02
